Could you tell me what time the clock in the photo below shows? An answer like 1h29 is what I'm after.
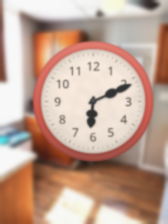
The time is 6h11
